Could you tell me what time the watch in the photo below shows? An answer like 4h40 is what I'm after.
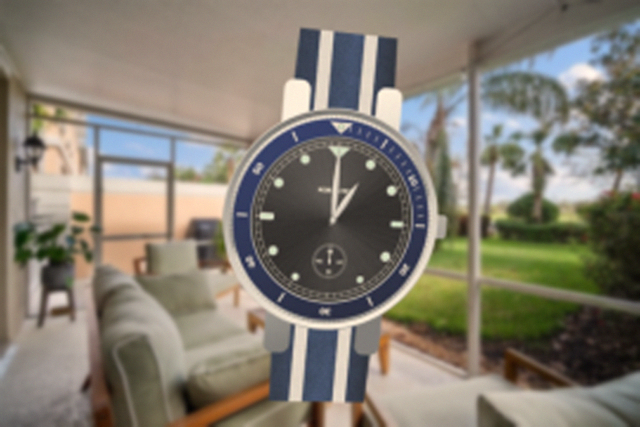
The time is 1h00
